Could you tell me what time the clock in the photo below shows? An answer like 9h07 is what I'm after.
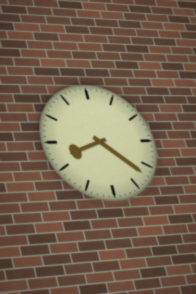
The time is 8h22
